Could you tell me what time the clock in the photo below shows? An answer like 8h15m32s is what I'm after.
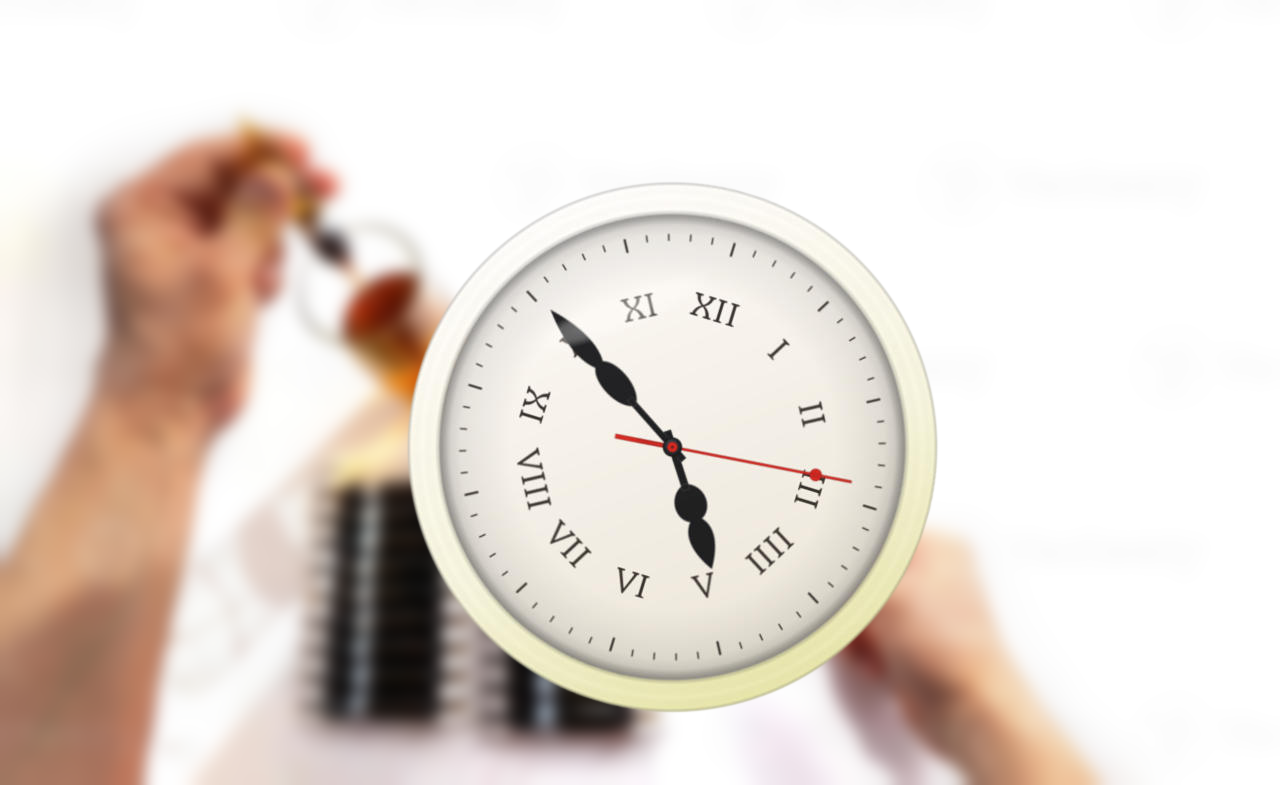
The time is 4h50m14s
